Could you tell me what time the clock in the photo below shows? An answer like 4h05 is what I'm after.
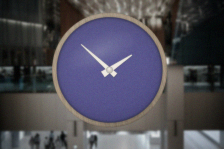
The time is 1h52
